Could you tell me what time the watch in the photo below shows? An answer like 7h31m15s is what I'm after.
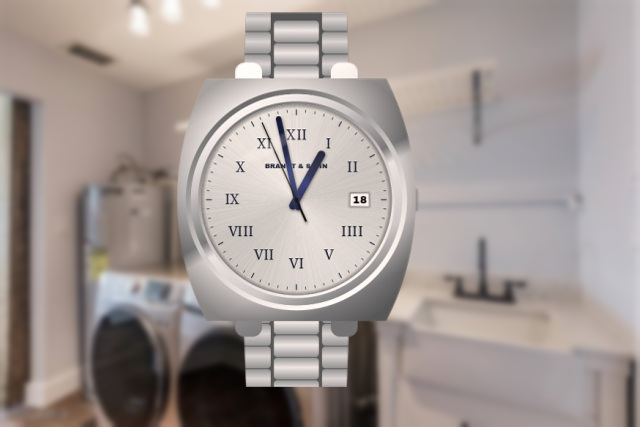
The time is 12h57m56s
